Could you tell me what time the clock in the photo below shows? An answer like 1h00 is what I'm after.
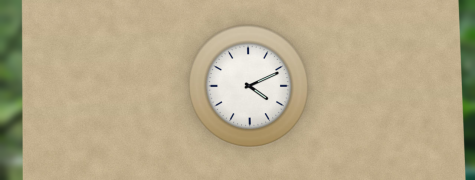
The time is 4h11
